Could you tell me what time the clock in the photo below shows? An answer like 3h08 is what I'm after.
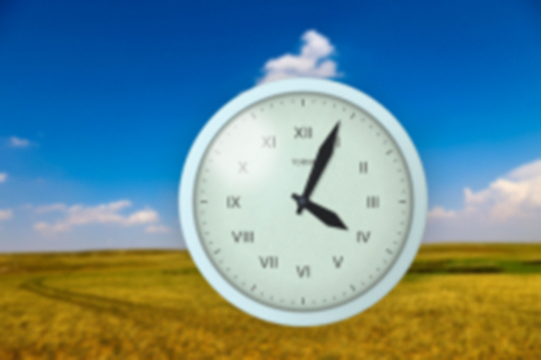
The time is 4h04
